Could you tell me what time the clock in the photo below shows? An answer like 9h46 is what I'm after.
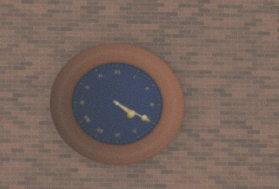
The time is 4h20
